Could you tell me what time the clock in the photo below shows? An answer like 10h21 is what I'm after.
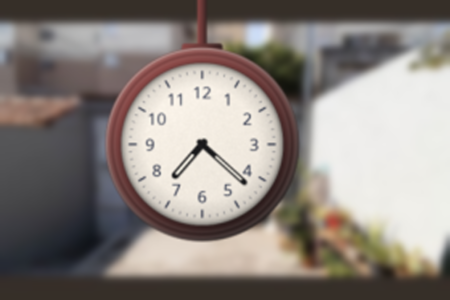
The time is 7h22
